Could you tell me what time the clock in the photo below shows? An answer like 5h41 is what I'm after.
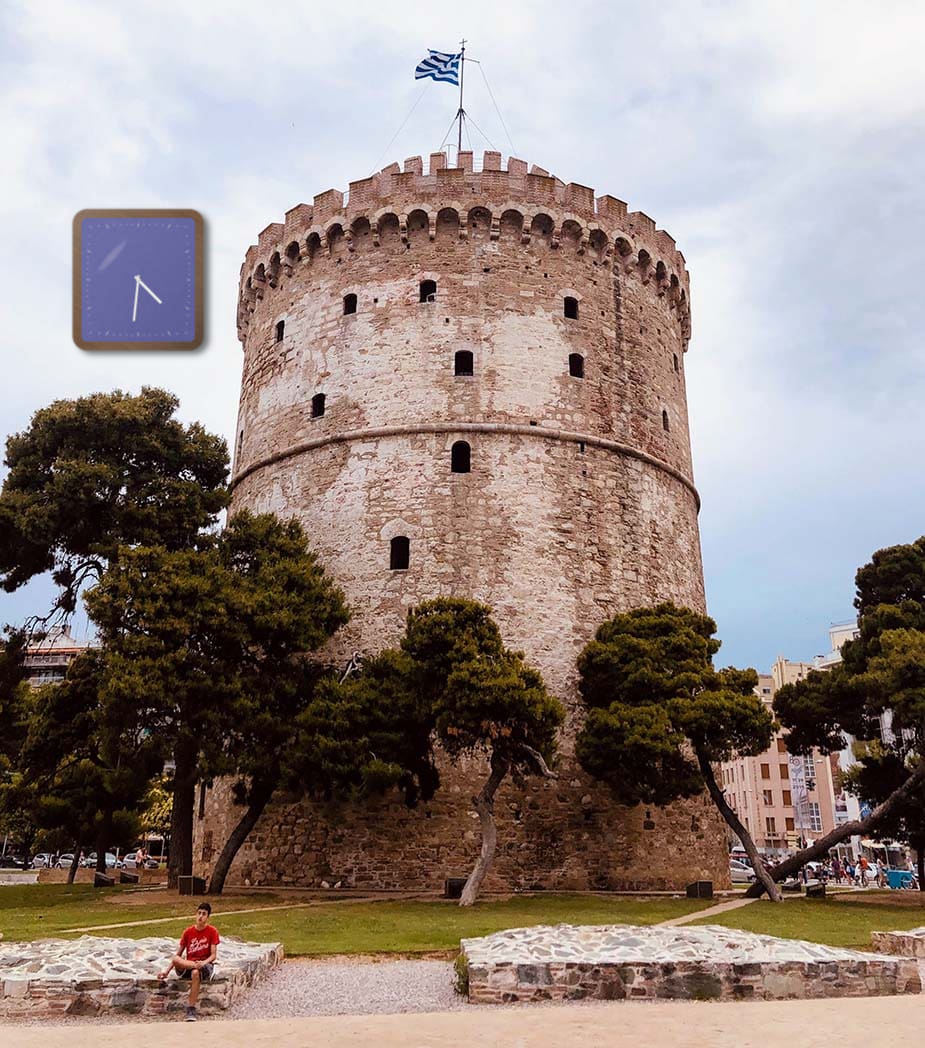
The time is 4h31
